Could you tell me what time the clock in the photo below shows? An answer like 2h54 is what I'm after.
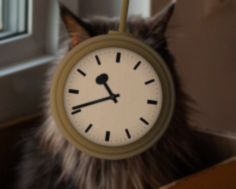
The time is 10h41
